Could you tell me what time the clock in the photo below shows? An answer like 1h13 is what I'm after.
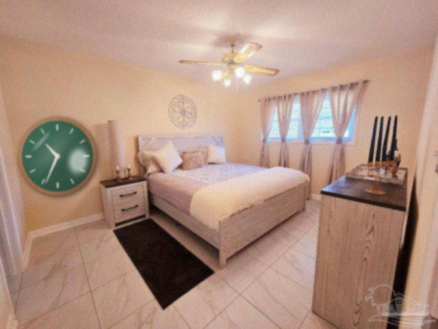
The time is 10h34
